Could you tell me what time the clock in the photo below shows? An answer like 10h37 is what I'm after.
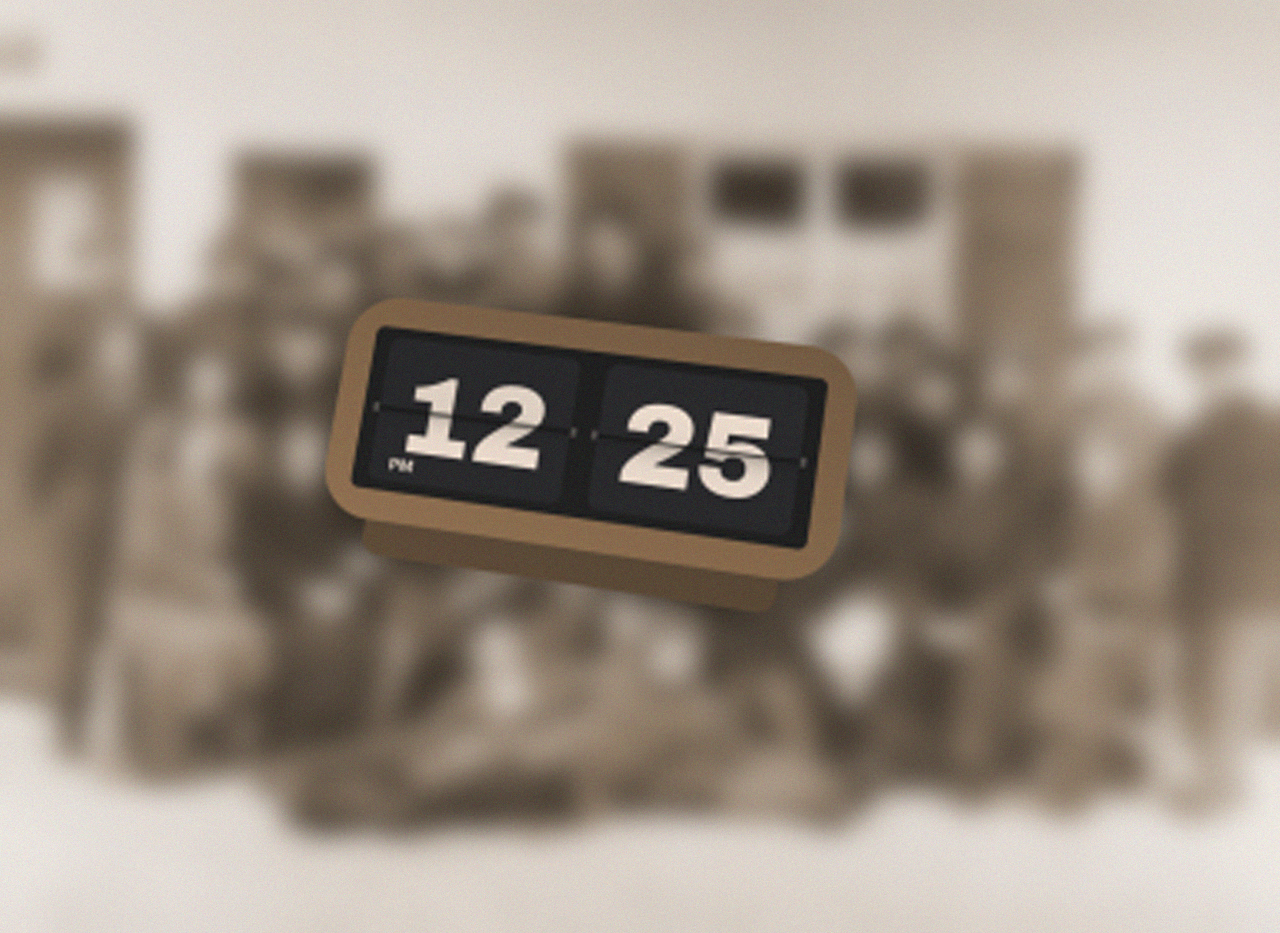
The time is 12h25
